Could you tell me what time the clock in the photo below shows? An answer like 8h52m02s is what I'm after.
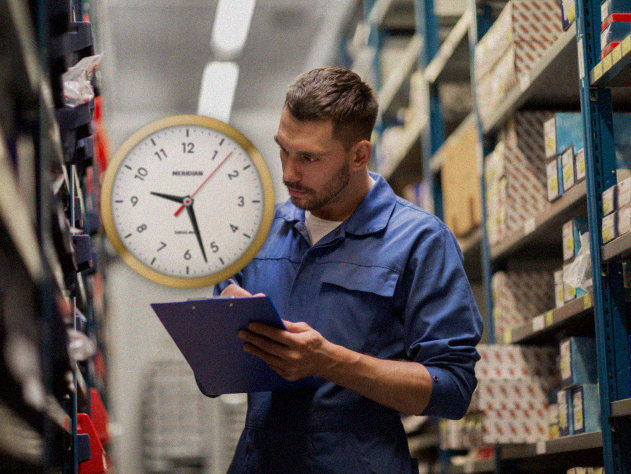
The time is 9h27m07s
